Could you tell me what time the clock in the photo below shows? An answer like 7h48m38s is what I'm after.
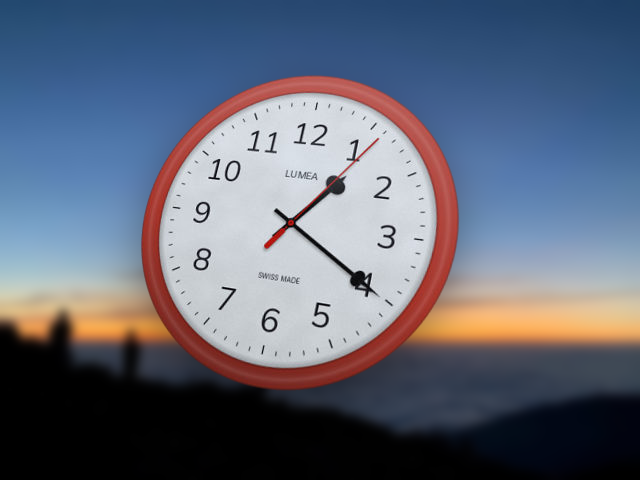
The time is 1h20m06s
